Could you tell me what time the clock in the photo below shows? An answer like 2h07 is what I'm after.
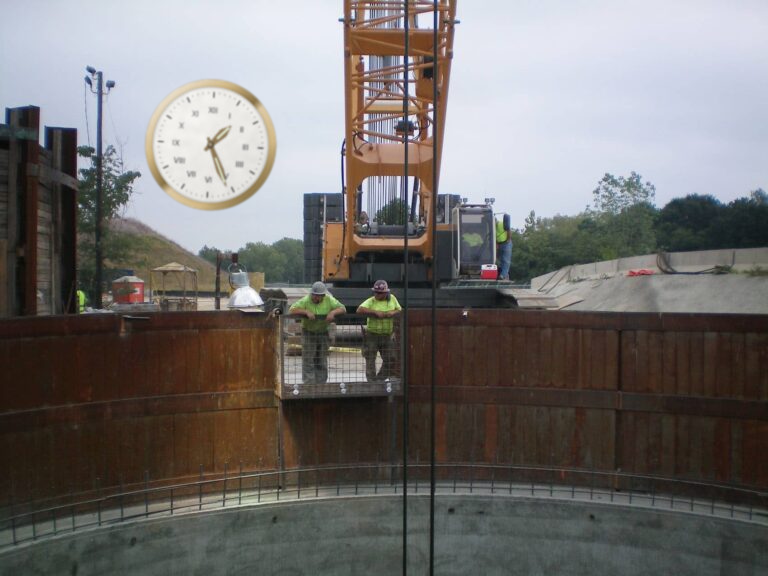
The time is 1h26
